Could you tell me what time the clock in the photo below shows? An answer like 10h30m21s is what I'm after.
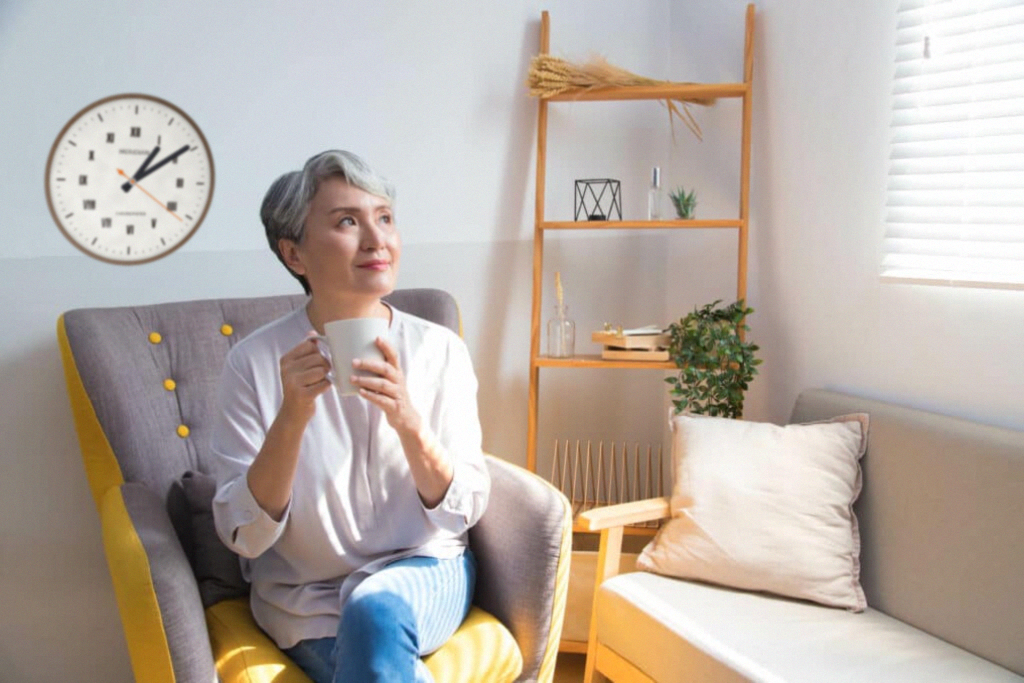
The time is 1h09m21s
